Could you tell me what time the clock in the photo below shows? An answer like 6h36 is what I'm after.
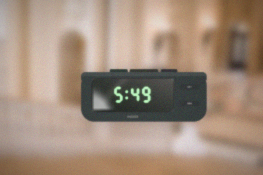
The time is 5h49
